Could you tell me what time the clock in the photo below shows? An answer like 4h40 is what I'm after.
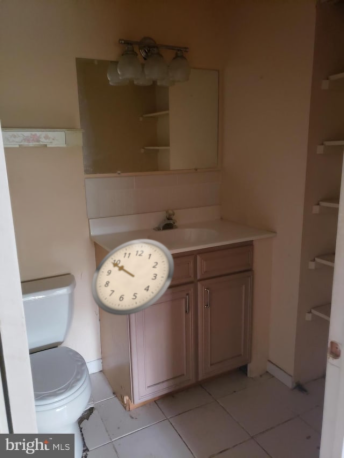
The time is 9h49
